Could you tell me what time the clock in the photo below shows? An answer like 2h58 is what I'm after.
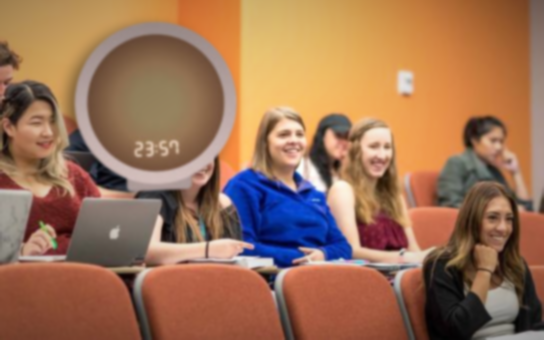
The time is 23h57
